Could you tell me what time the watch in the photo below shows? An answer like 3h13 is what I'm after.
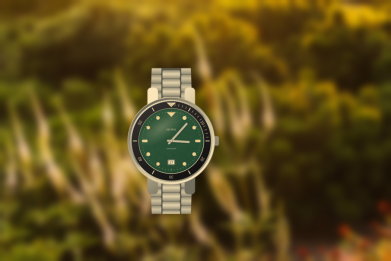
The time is 3h07
